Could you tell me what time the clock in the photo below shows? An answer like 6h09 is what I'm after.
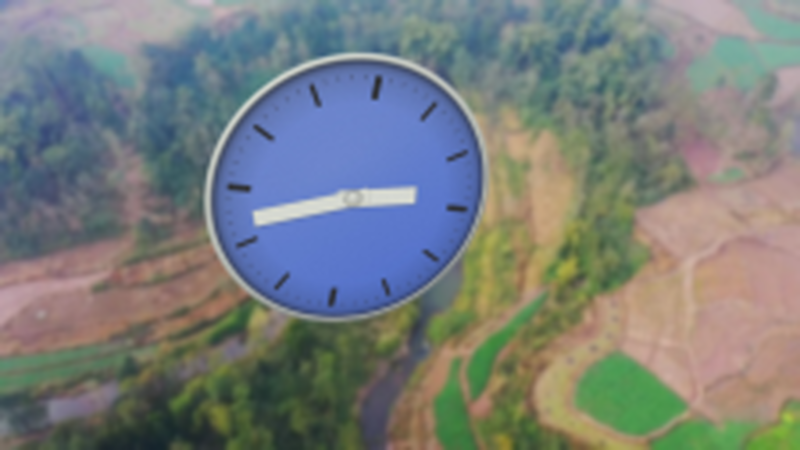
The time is 2h42
